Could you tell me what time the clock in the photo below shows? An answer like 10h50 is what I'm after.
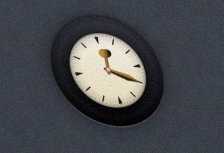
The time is 12h20
